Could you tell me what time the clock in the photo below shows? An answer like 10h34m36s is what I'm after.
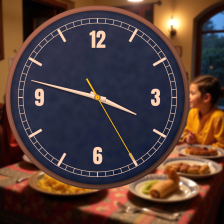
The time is 3h47m25s
